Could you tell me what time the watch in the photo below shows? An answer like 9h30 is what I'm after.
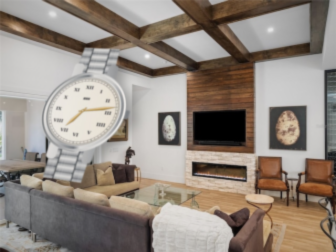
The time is 7h13
